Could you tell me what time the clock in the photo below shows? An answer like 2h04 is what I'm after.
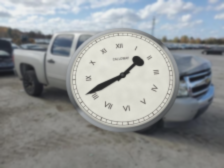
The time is 1h41
